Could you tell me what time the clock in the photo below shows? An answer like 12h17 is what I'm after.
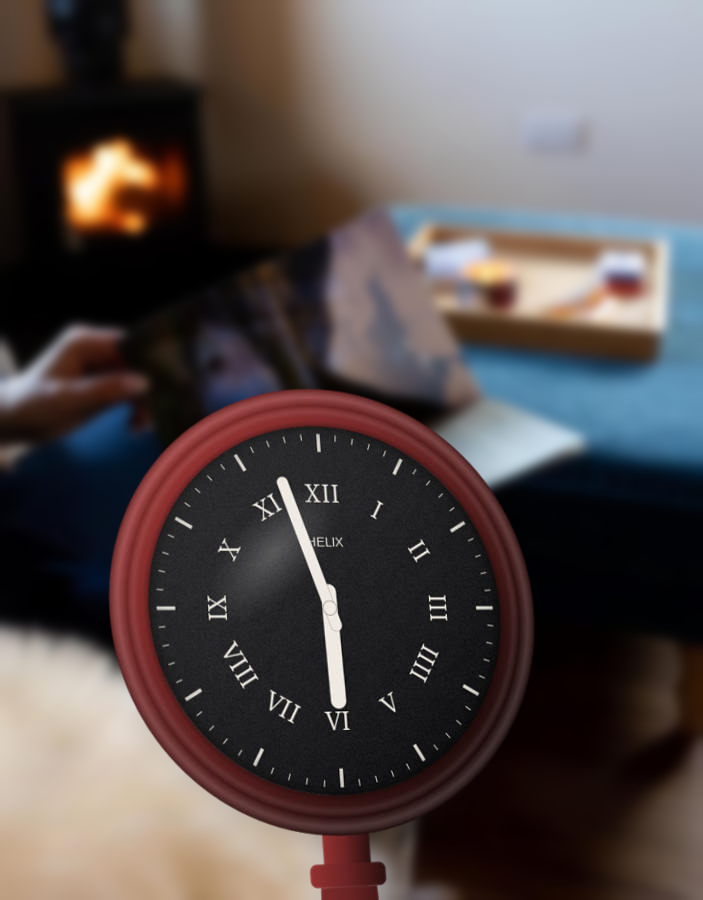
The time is 5h57
